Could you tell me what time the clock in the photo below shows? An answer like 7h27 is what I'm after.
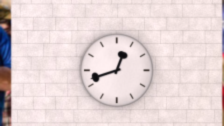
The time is 12h42
